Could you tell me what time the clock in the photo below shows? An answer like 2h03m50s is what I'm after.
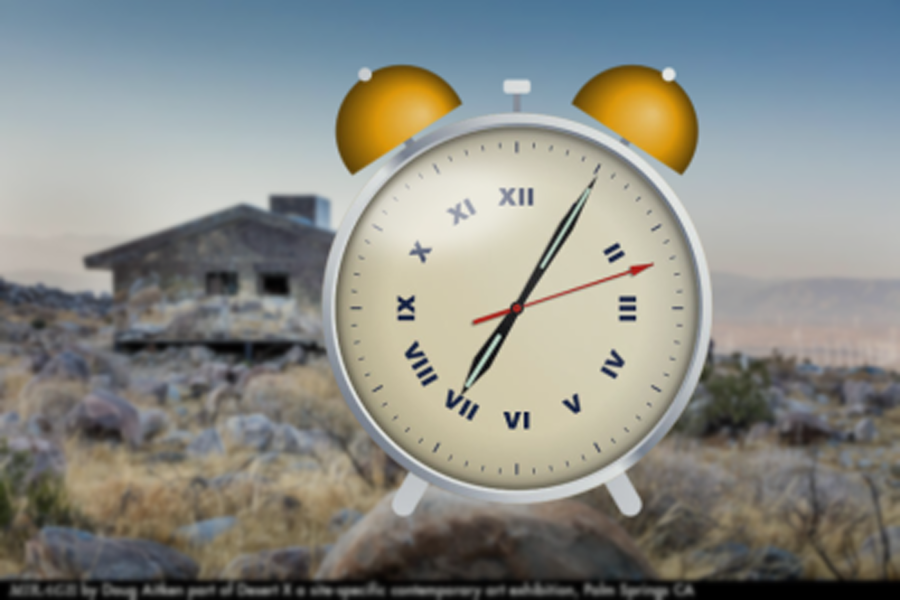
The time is 7h05m12s
